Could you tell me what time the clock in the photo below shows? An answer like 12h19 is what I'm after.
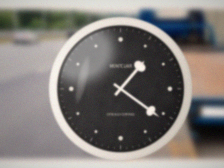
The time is 1h21
